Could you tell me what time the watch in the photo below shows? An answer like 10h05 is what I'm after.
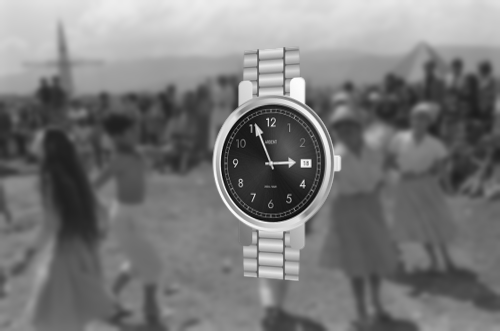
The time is 2h56
